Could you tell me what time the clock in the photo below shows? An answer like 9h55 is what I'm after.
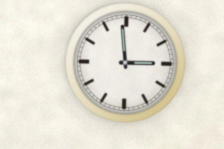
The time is 2h59
